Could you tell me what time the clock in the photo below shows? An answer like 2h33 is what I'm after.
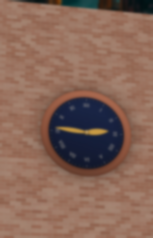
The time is 2h46
